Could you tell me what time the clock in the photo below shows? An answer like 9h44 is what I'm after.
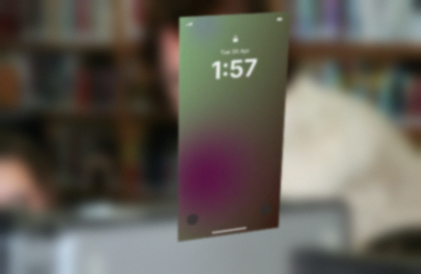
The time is 1h57
